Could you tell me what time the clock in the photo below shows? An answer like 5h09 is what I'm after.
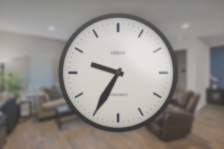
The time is 9h35
